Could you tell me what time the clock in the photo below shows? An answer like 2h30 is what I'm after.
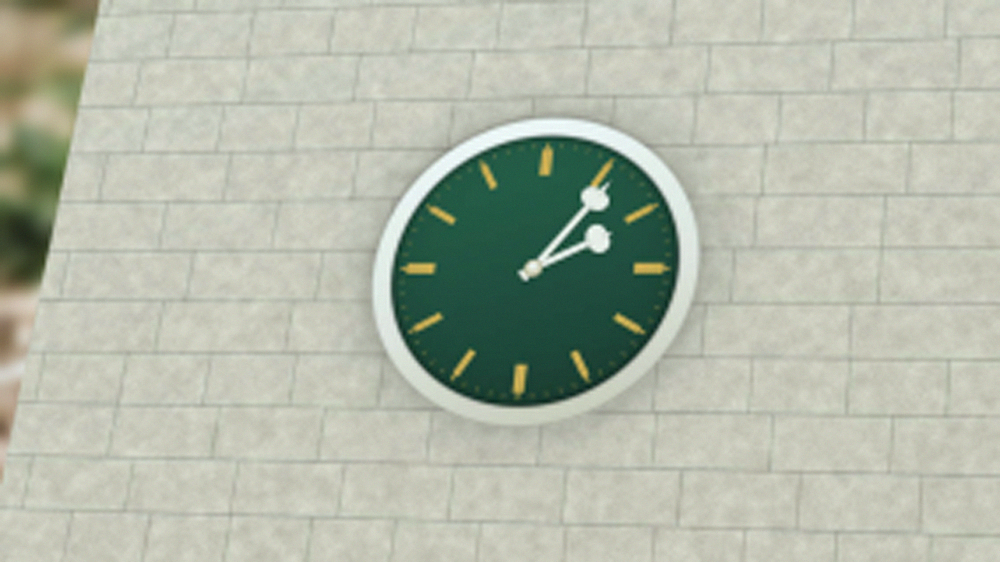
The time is 2h06
